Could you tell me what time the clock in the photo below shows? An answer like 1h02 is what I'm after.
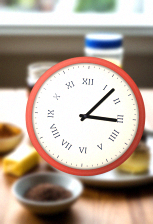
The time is 3h07
